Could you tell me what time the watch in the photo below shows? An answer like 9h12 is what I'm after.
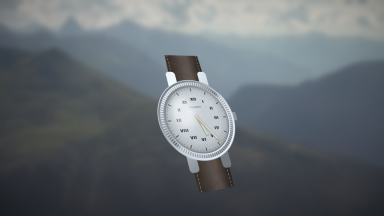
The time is 5h24
